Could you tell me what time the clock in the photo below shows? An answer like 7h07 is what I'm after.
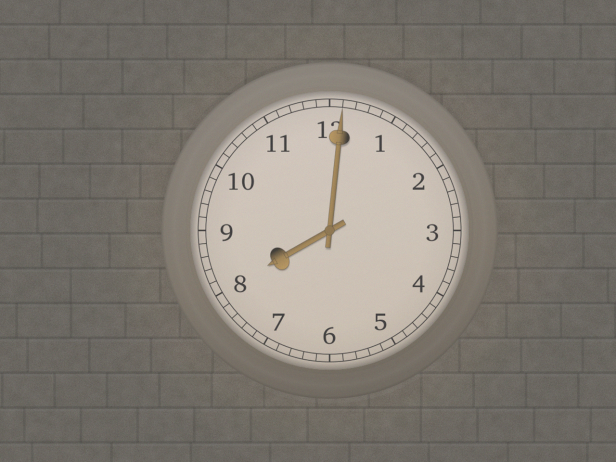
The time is 8h01
